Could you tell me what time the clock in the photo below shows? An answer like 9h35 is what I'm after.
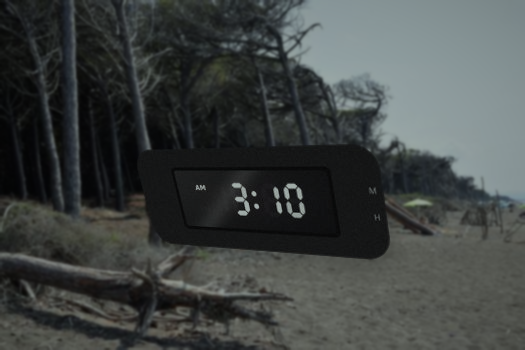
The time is 3h10
